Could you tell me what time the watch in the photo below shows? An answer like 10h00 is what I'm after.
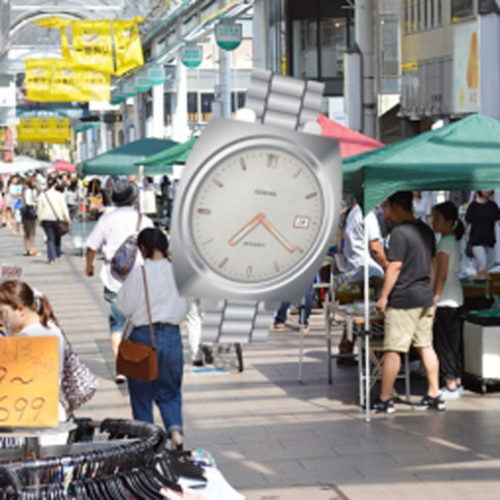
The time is 7h21
